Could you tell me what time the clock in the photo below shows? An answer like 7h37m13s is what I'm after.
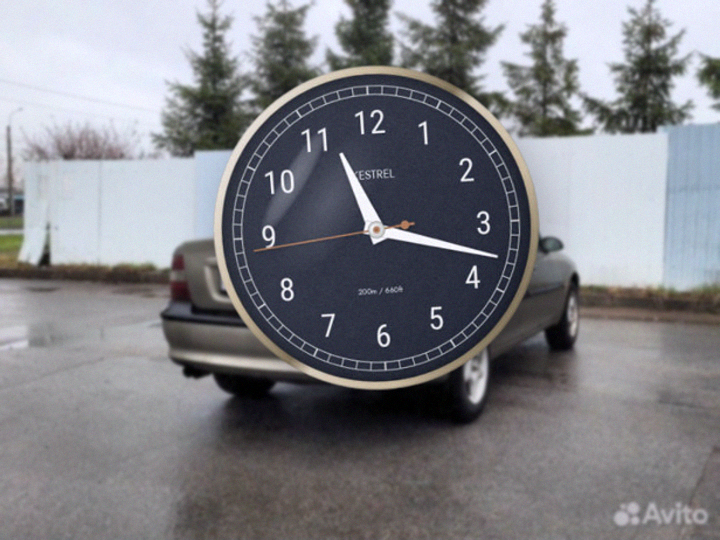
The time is 11h17m44s
